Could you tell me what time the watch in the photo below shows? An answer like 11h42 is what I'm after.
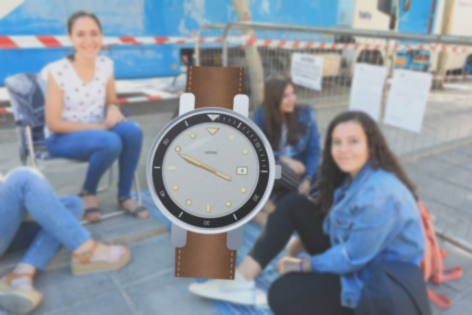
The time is 3h49
